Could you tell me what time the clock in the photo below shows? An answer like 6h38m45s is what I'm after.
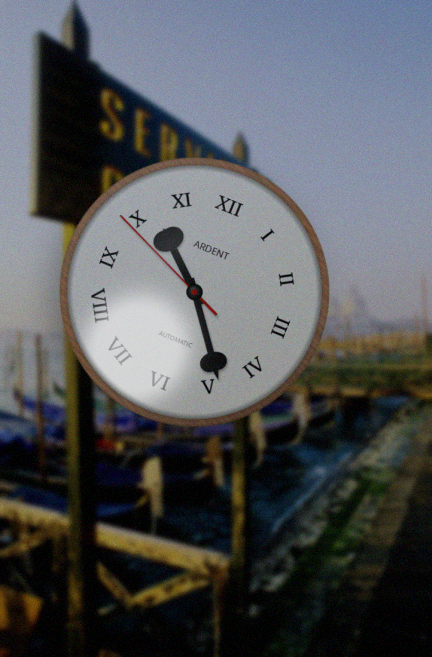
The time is 10h23m49s
